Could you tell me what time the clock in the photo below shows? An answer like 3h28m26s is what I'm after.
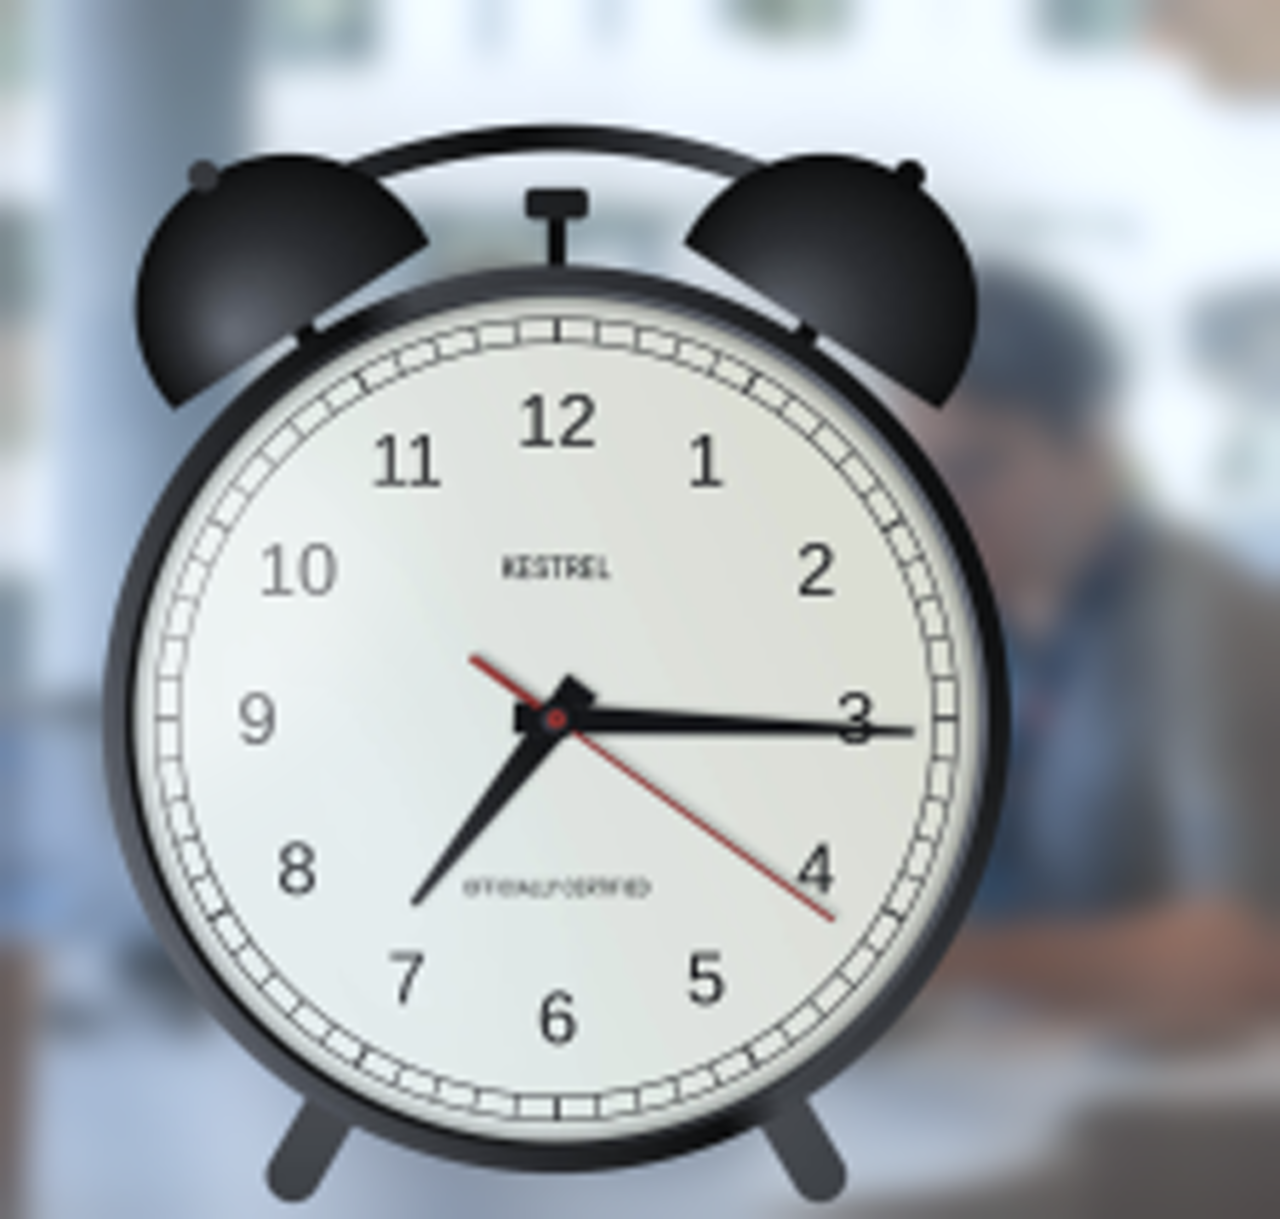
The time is 7h15m21s
